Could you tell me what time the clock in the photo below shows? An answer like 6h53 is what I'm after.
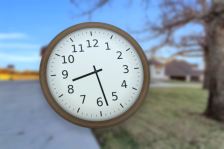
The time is 8h28
